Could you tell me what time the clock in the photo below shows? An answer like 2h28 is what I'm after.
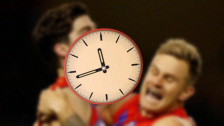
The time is 11h43
